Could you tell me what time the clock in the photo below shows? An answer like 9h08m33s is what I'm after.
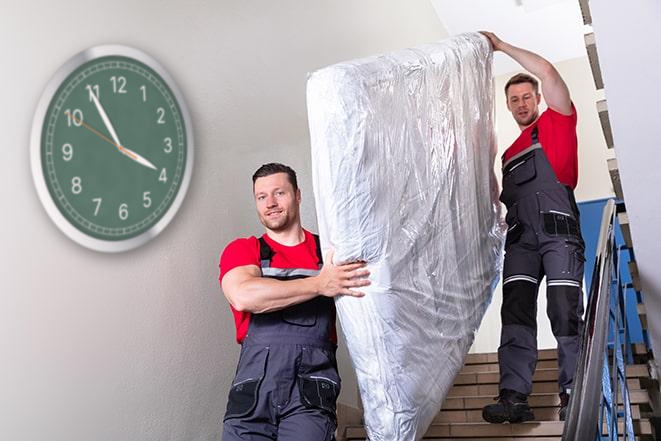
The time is 3h54m50s
